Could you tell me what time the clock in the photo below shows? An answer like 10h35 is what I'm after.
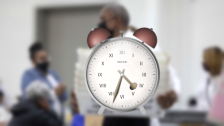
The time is 4h33
